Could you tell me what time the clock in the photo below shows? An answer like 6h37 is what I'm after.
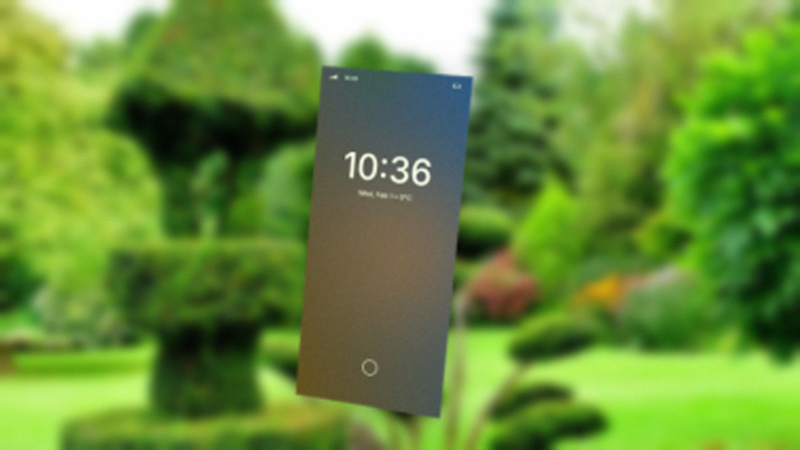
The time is 10h36
